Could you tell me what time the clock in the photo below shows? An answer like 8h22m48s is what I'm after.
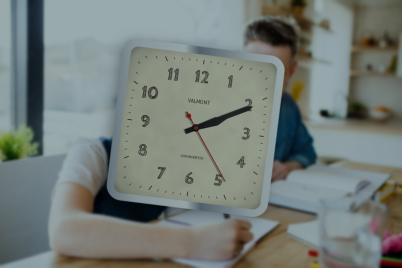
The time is 2h10m24s
